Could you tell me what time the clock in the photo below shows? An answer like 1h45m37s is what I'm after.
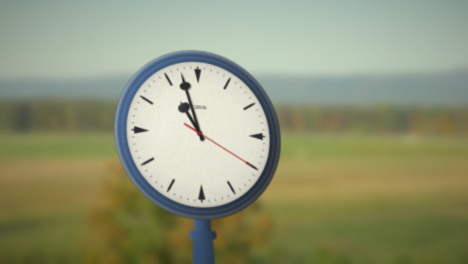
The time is 10h57m20s
